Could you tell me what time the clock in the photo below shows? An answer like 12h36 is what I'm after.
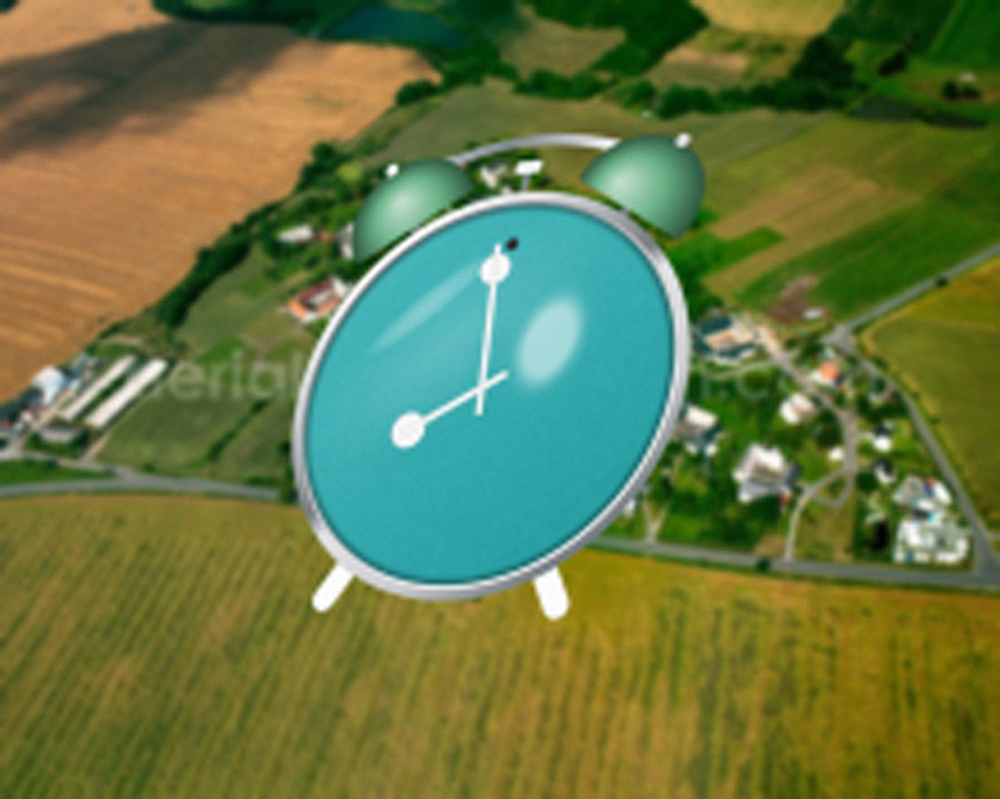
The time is 7h59
